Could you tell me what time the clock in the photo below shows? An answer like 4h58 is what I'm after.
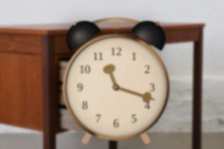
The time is 11h18
